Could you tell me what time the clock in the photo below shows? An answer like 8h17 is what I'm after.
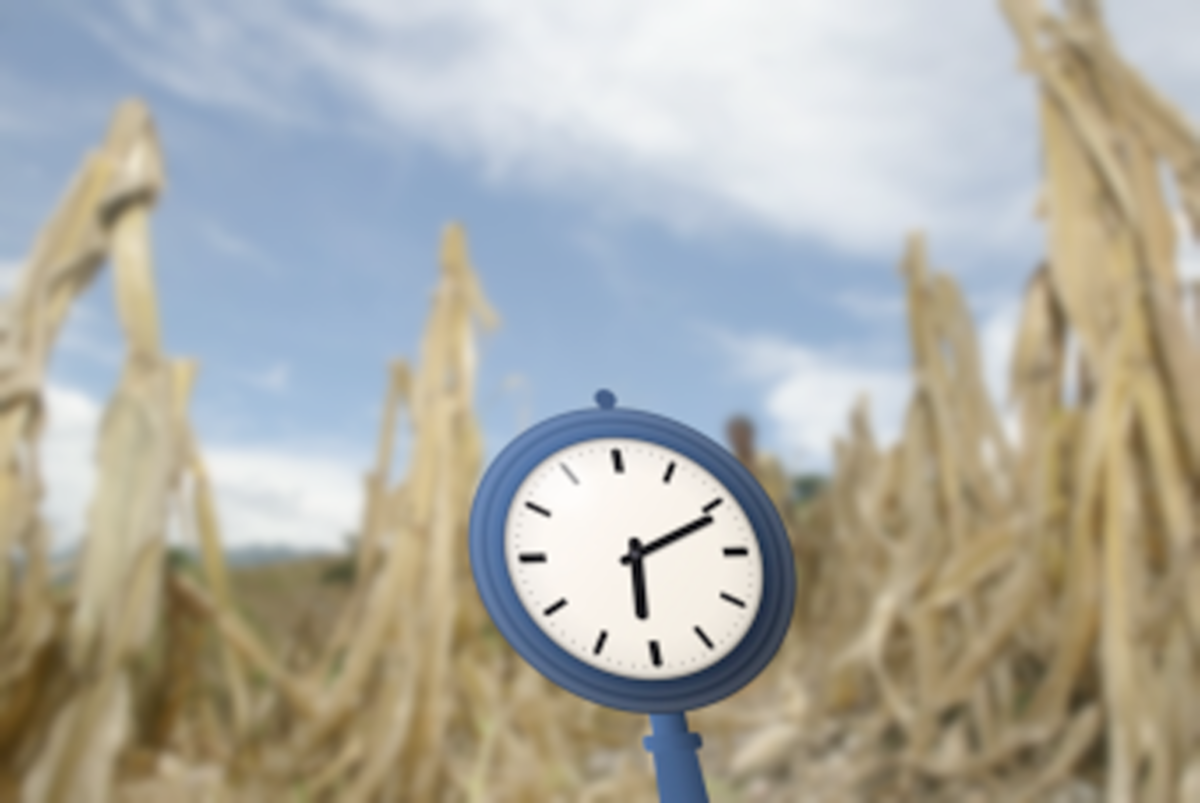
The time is 6h11
